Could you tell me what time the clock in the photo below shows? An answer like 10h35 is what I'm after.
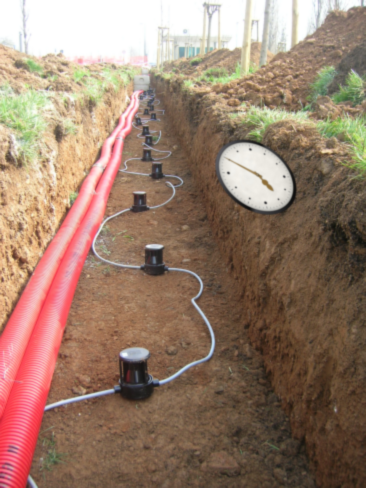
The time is 4h50
